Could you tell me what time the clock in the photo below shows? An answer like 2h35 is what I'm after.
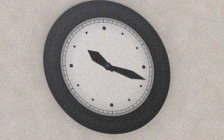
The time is 10h18
